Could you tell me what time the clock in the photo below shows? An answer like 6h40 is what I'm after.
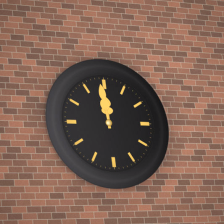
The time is 11h59
